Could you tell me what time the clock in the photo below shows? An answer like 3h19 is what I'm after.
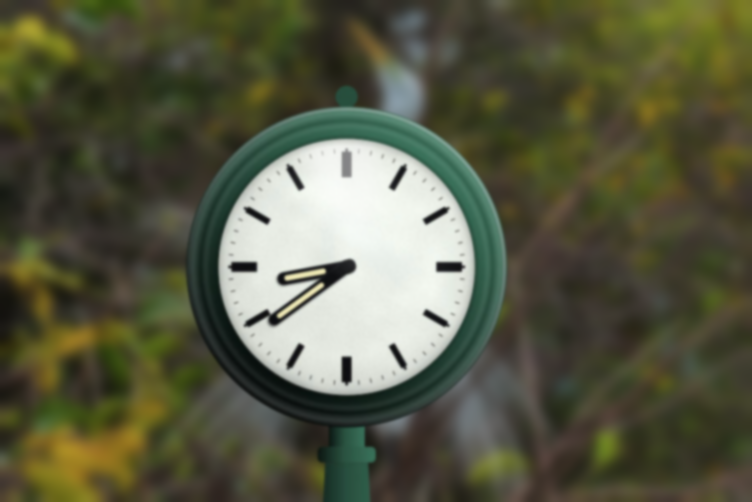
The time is 8h39
